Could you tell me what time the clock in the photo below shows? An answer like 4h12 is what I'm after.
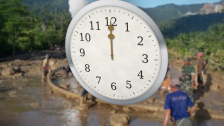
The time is 12h00
